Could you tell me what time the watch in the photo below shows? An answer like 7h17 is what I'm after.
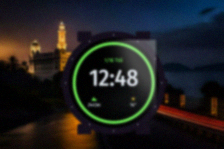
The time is 12h48
